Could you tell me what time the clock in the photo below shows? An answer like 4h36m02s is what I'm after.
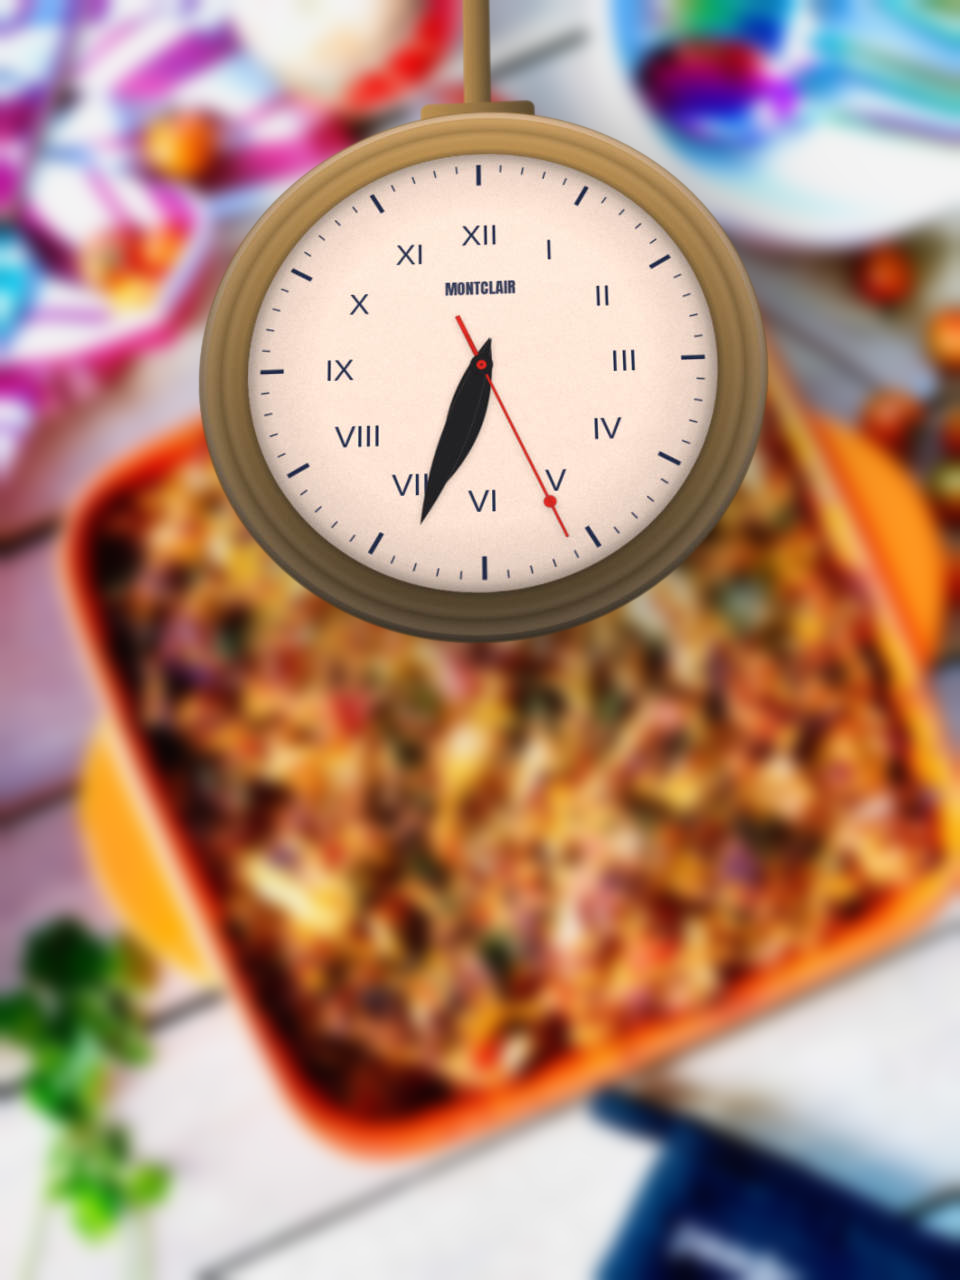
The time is 6h33m26s
